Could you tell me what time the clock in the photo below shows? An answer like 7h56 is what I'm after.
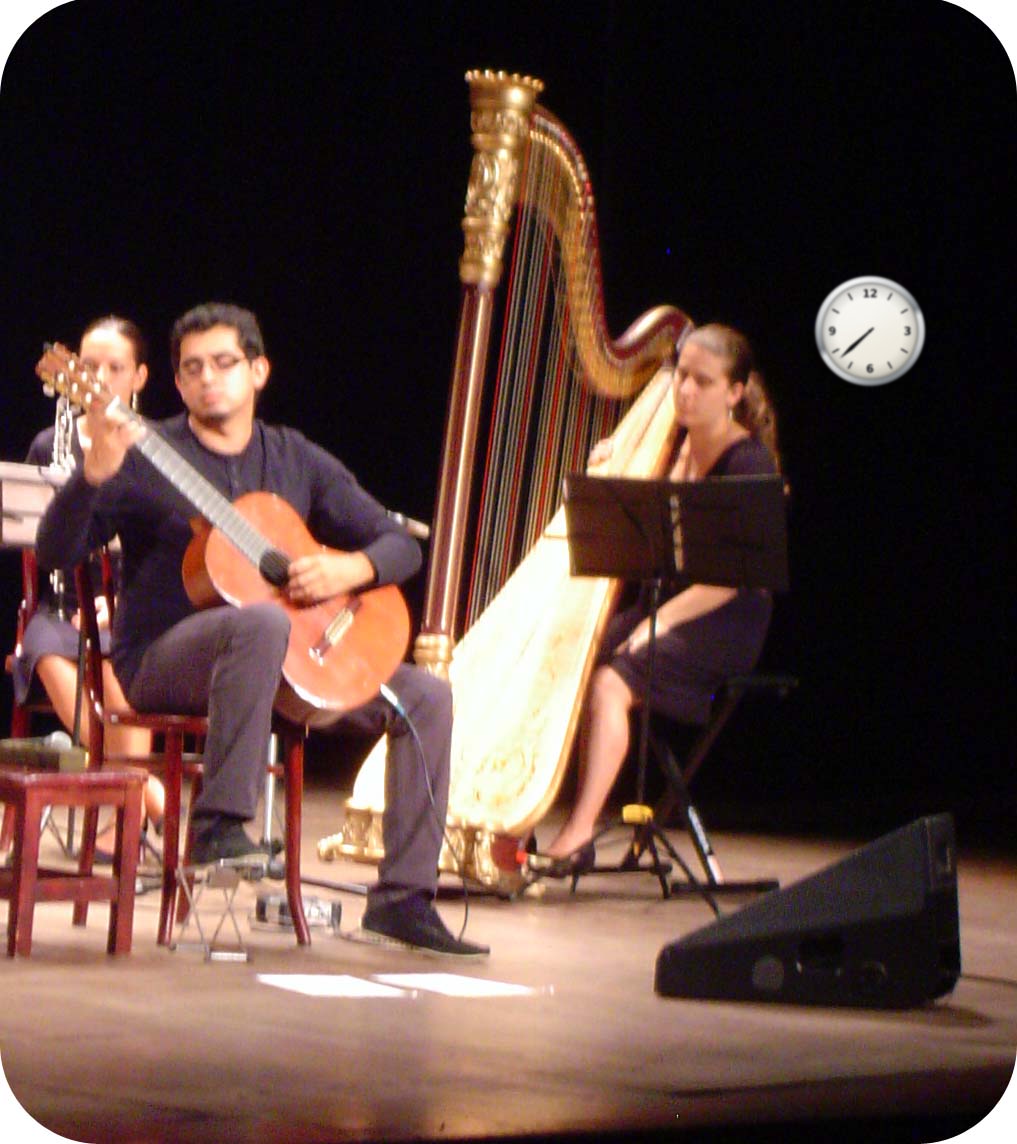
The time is 7h38
